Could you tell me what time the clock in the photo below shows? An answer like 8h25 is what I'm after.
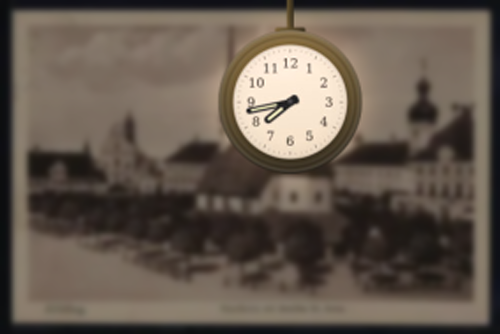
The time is 7h43
